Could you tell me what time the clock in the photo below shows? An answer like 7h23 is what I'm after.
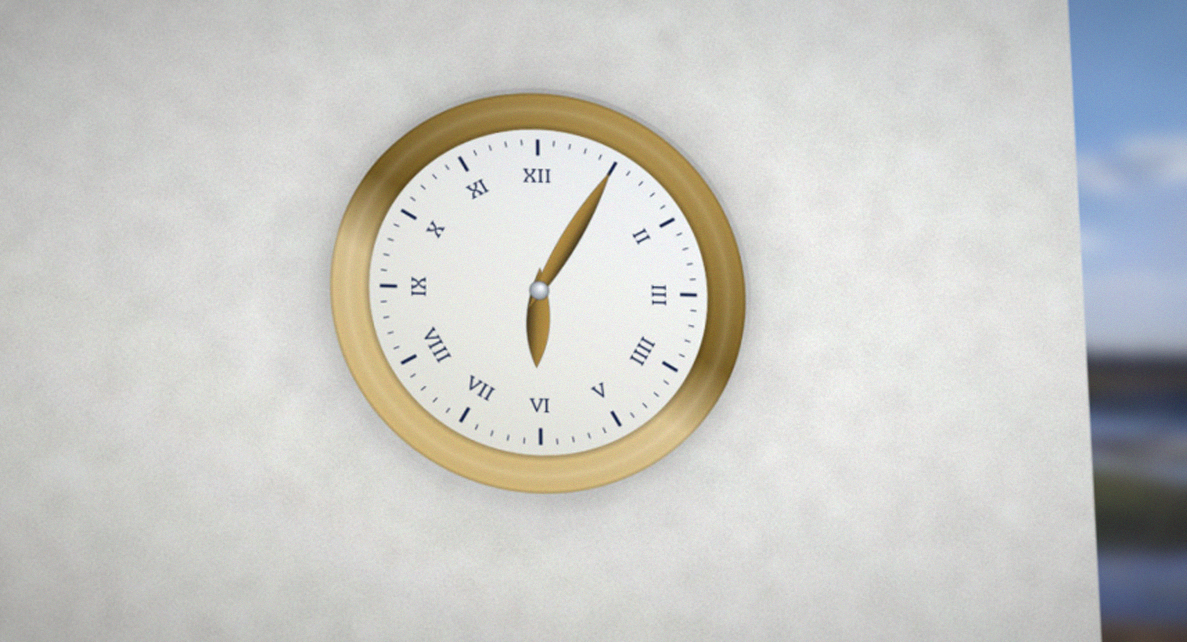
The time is 6h05
